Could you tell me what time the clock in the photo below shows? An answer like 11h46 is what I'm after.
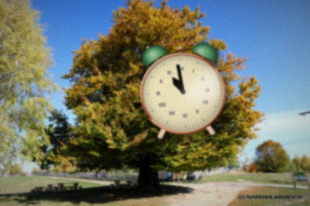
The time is 10h59
